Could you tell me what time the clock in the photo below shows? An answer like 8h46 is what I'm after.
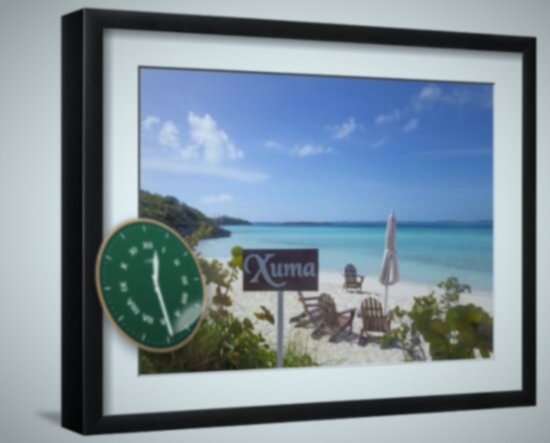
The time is 12h29
